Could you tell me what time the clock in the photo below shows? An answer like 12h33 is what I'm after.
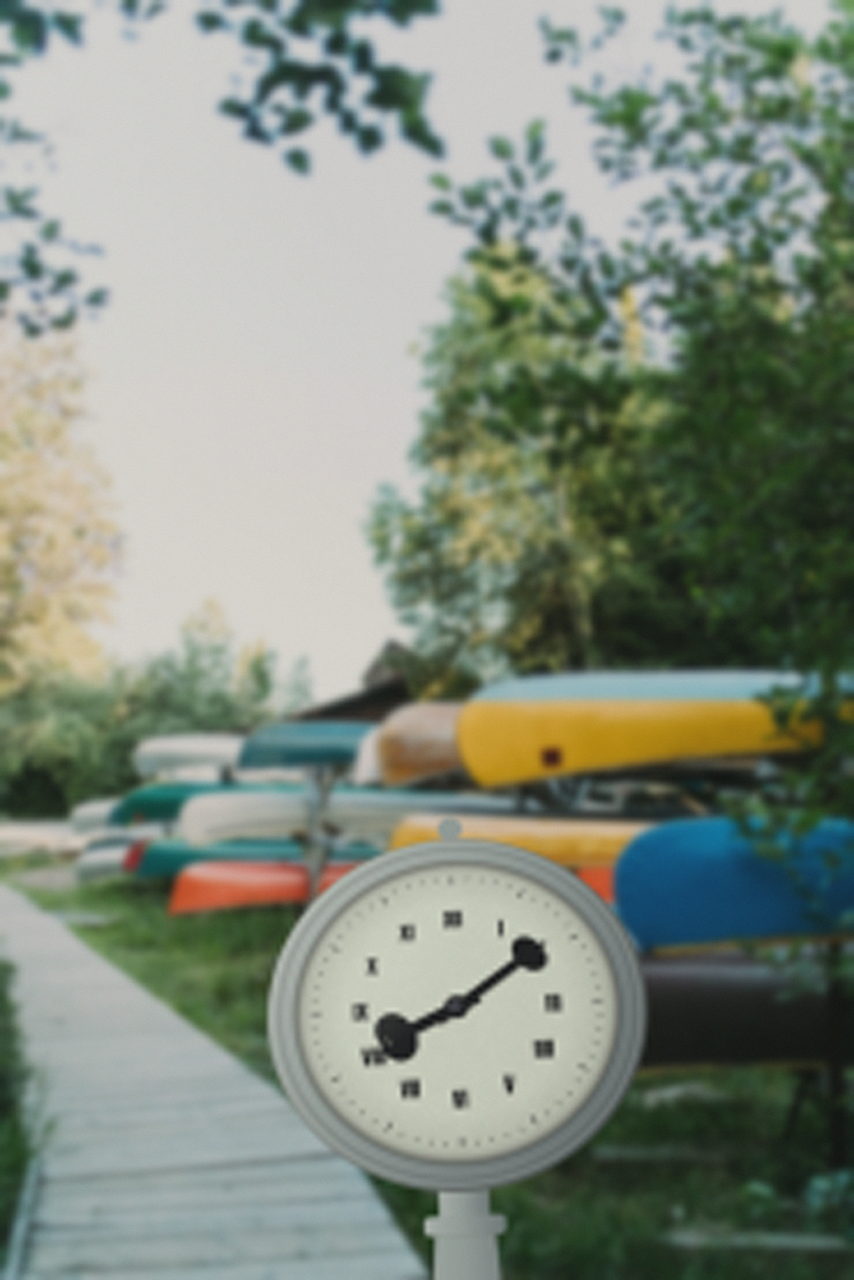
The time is 8h09
